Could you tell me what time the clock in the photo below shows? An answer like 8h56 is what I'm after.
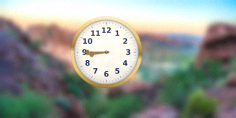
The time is 8h45
